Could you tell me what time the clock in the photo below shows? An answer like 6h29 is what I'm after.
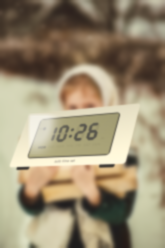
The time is 10h26
